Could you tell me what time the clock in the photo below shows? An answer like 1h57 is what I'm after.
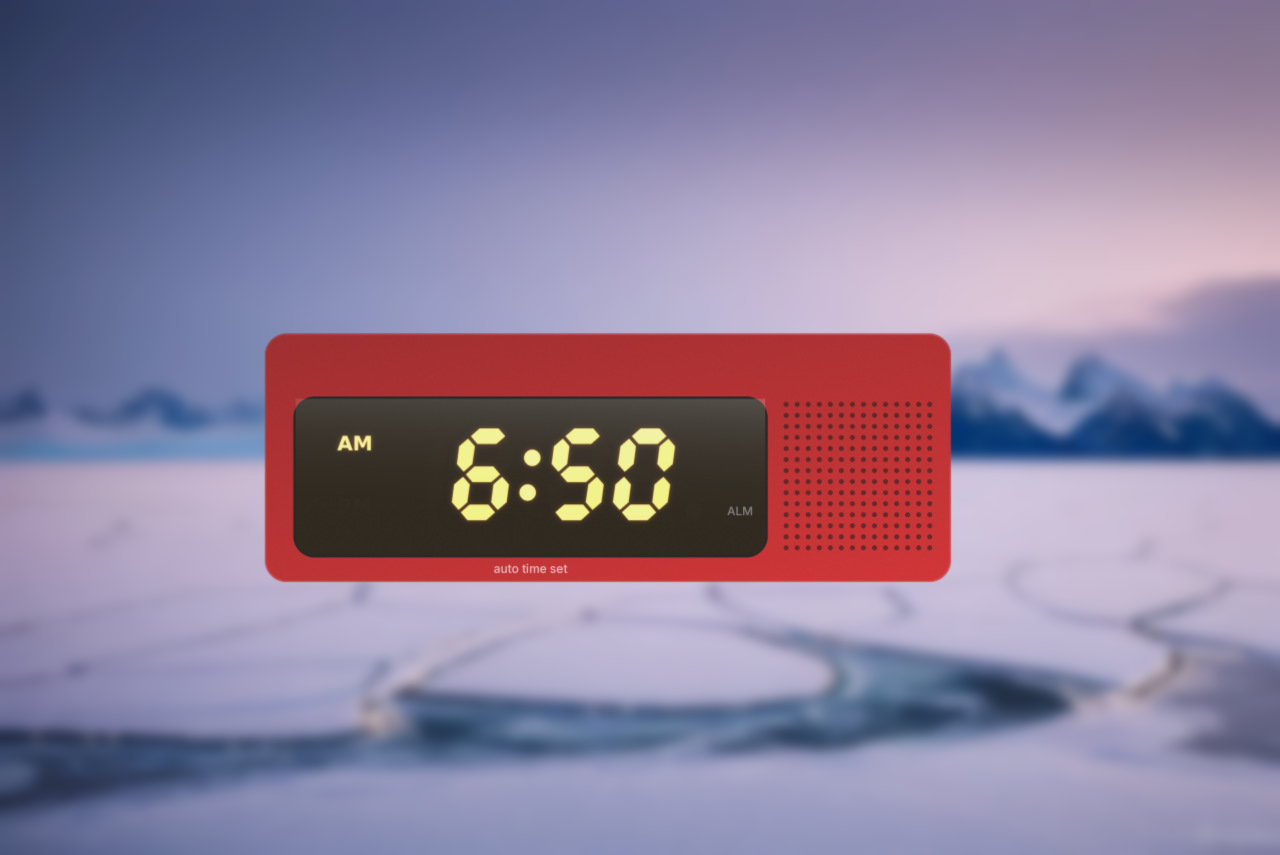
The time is 6h50
